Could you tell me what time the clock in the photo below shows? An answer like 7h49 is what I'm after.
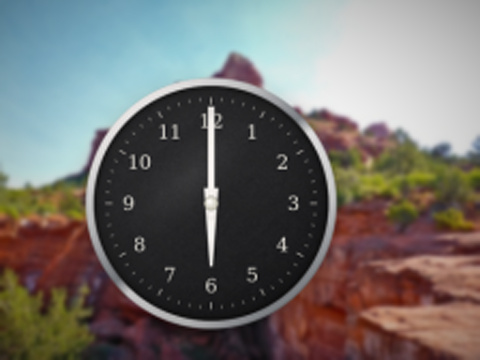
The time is 6h00
